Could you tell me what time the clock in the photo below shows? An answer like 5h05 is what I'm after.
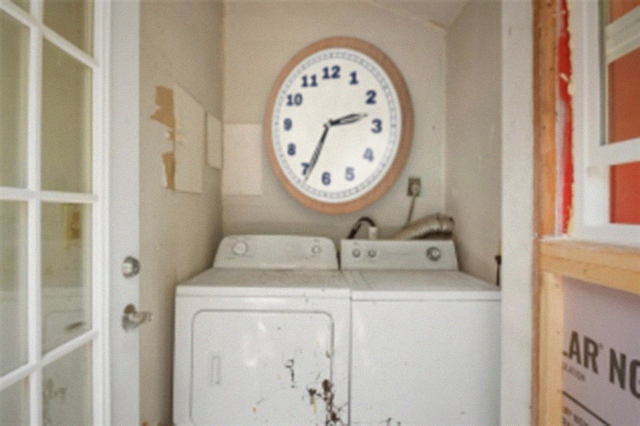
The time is 2h34
